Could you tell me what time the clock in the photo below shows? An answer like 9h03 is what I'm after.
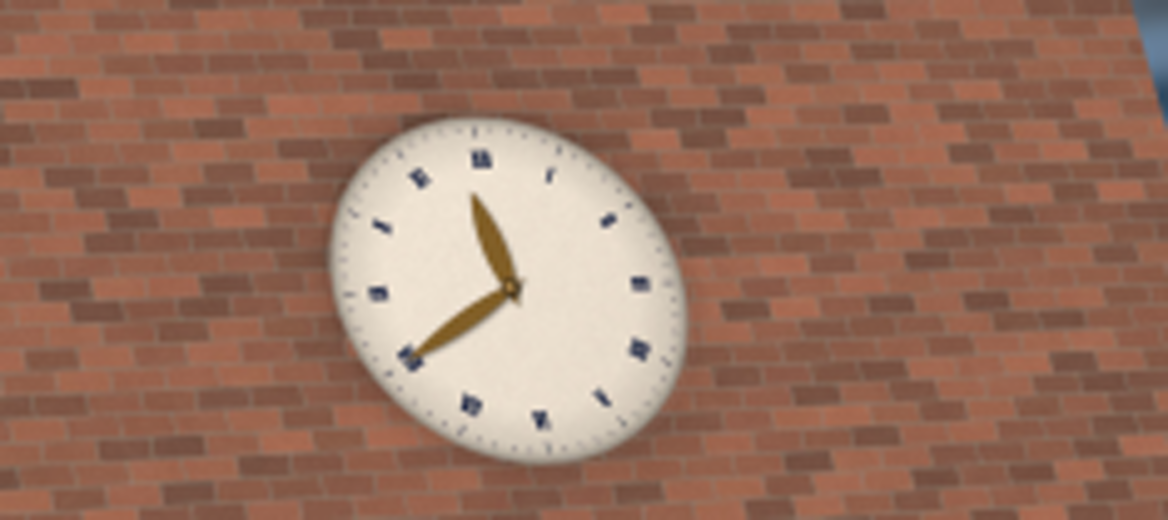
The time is 11h40
